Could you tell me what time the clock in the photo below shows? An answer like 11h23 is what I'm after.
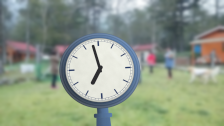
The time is 6h58
